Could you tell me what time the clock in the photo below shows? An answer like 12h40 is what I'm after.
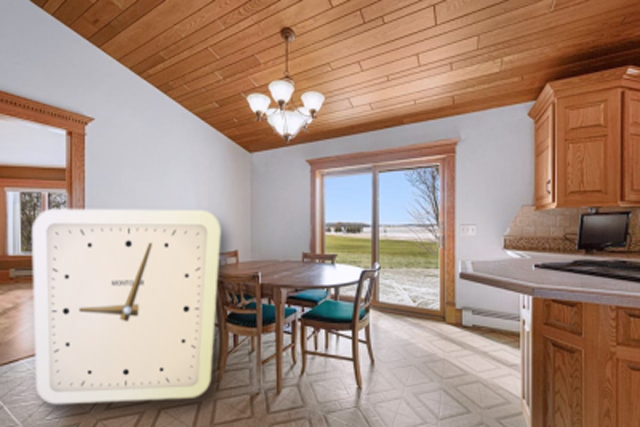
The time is 9h03
